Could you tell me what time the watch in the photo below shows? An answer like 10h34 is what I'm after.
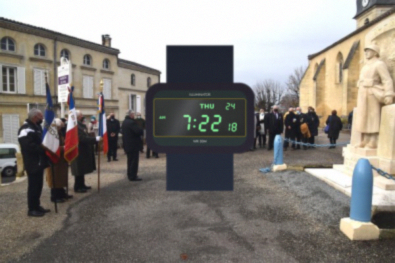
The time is 7h22
